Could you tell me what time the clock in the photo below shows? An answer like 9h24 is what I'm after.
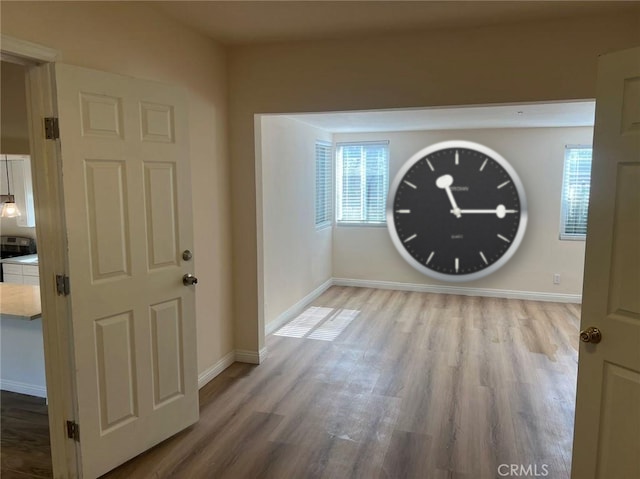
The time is 11h15
